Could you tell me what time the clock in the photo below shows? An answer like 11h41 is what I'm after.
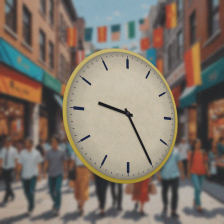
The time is 9h25
